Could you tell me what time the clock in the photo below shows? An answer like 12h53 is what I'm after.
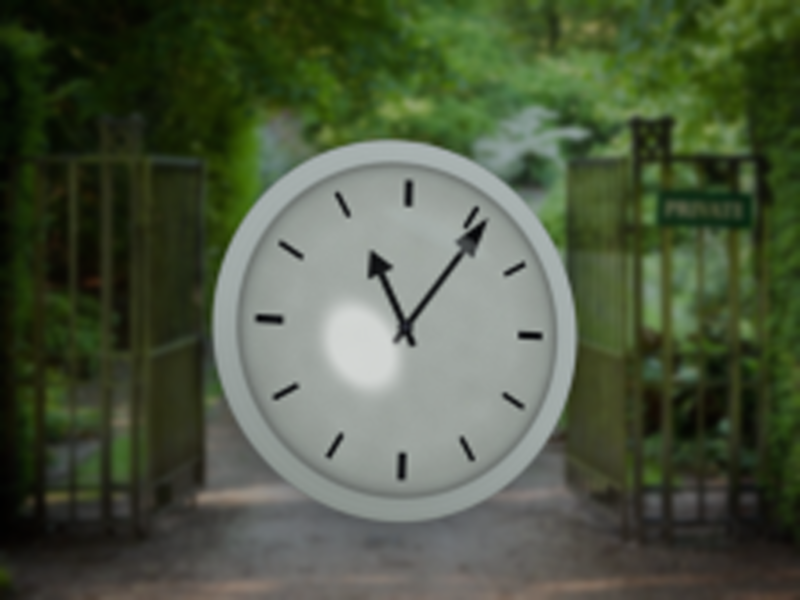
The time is 11h06
